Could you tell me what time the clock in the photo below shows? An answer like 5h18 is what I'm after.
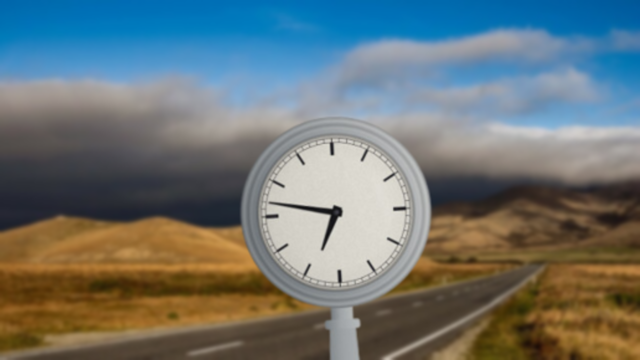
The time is 6h47
